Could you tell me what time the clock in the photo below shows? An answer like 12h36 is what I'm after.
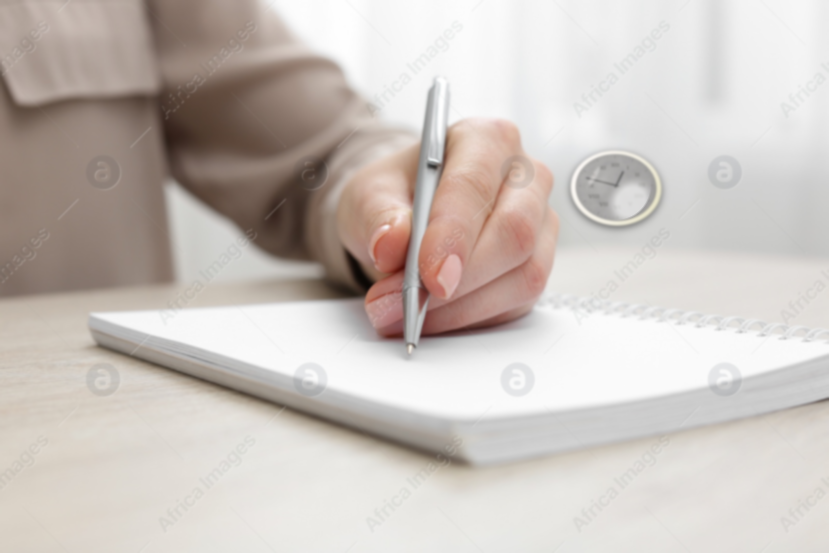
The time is 12h48
